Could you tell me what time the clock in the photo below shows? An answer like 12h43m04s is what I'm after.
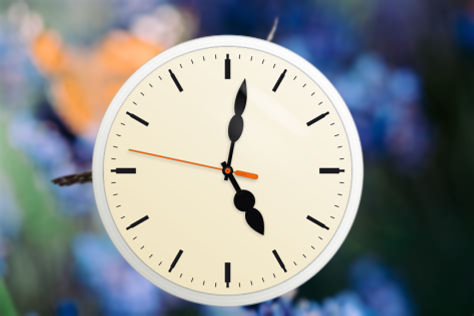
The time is 5h01m47s
